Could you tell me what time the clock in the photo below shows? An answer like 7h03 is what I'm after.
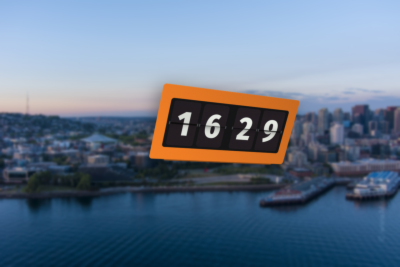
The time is 16h29
